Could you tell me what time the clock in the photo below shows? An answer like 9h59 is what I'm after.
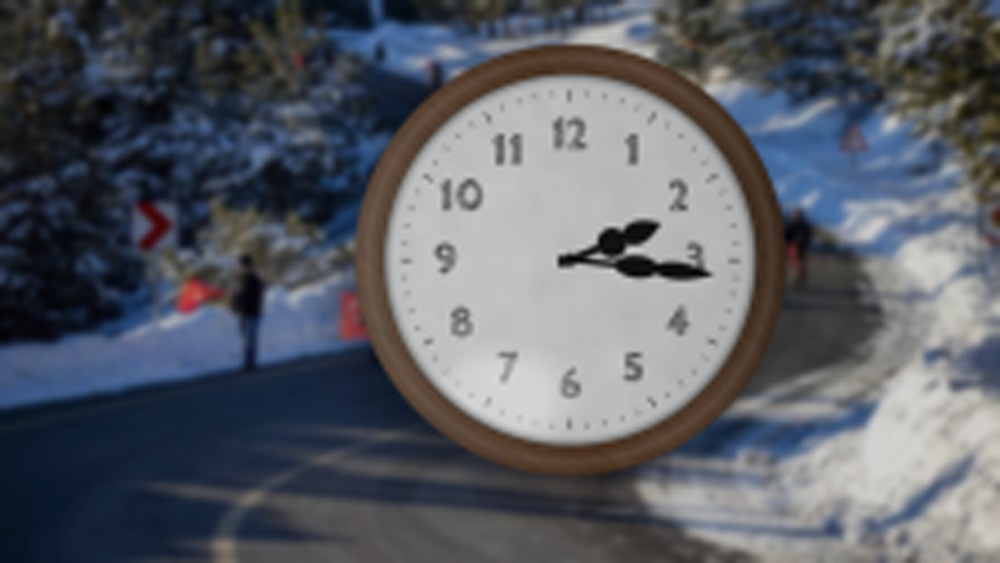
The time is 2h16
